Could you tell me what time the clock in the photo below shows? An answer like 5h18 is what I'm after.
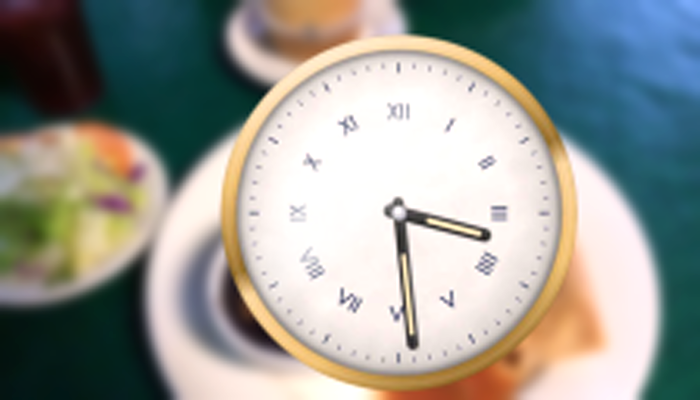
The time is 3h29
